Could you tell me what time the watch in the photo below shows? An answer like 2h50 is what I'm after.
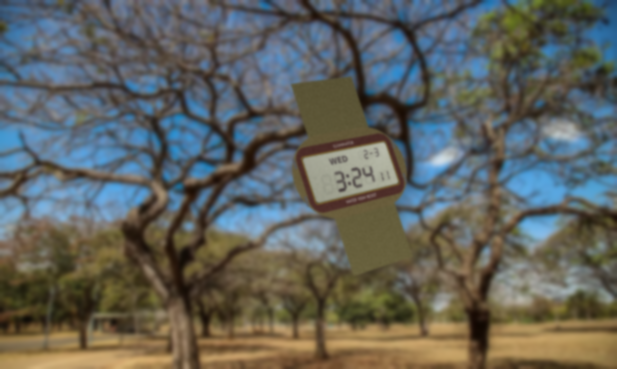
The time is 3h24
